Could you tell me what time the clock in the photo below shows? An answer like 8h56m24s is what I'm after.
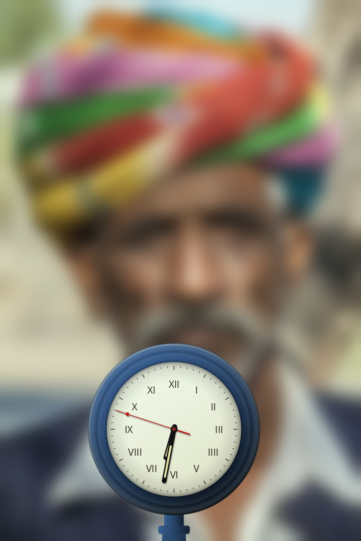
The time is 6h31m48s
